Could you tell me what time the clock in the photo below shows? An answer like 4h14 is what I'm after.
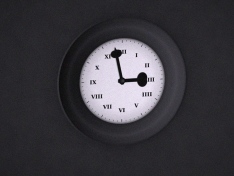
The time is 2h58
